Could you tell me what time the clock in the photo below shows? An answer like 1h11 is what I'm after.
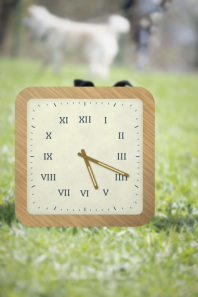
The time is 5h19
